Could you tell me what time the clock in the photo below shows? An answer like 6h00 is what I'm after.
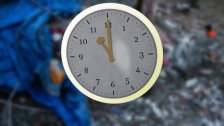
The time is 11h00
